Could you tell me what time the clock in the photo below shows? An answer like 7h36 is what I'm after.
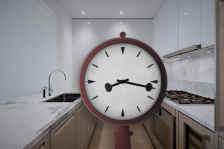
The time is 8h17
